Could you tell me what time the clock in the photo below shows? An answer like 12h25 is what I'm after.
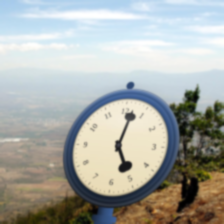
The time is 5h02
